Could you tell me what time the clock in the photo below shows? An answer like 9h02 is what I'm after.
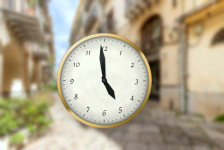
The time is 4h59
